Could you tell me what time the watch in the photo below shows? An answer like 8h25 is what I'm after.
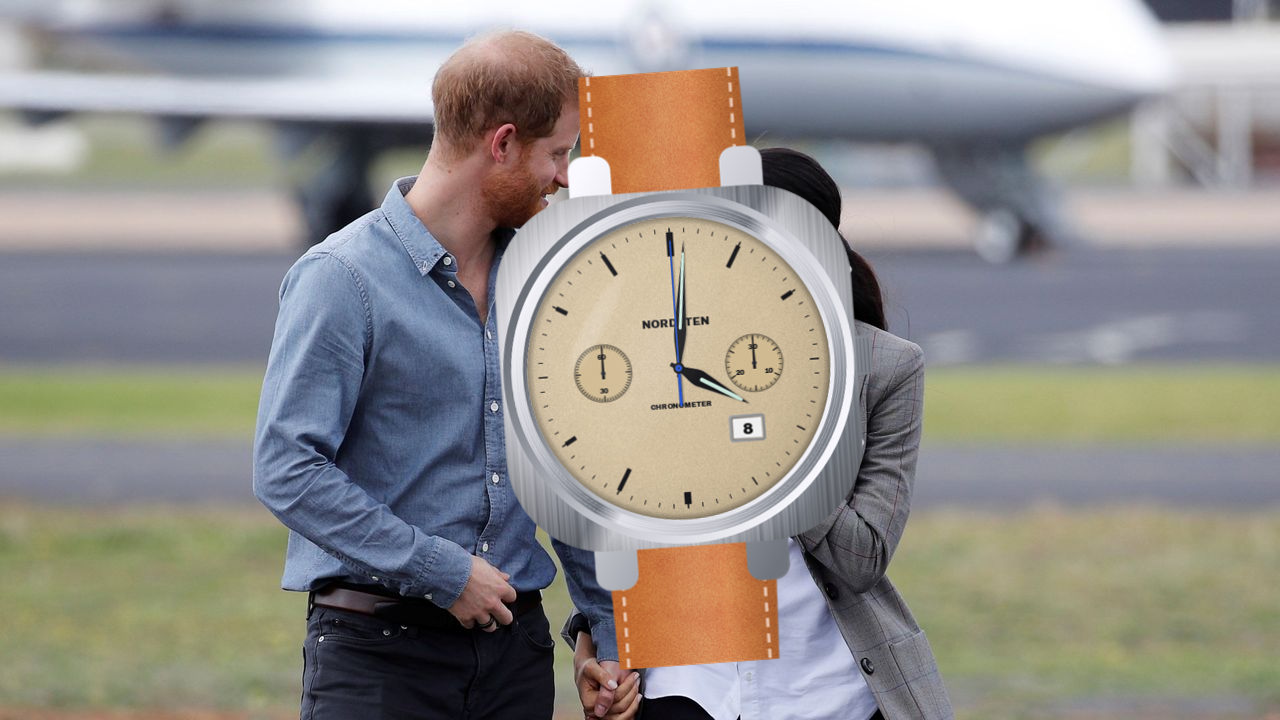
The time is 4h01
